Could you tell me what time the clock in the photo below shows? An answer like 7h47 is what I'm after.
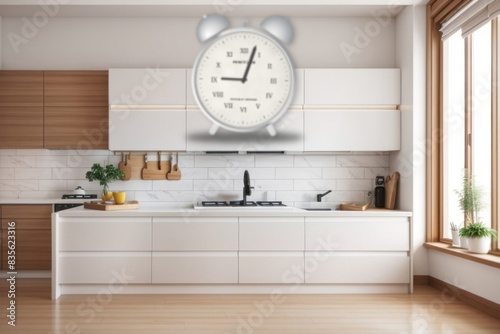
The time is 9h03
